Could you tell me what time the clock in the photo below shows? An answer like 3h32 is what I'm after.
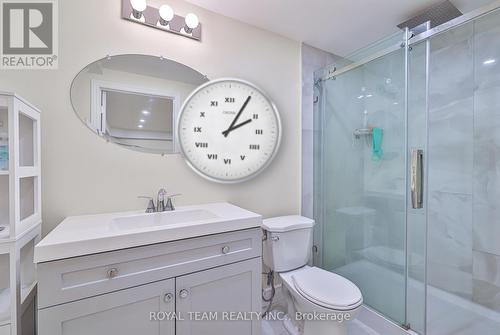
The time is 2h05
